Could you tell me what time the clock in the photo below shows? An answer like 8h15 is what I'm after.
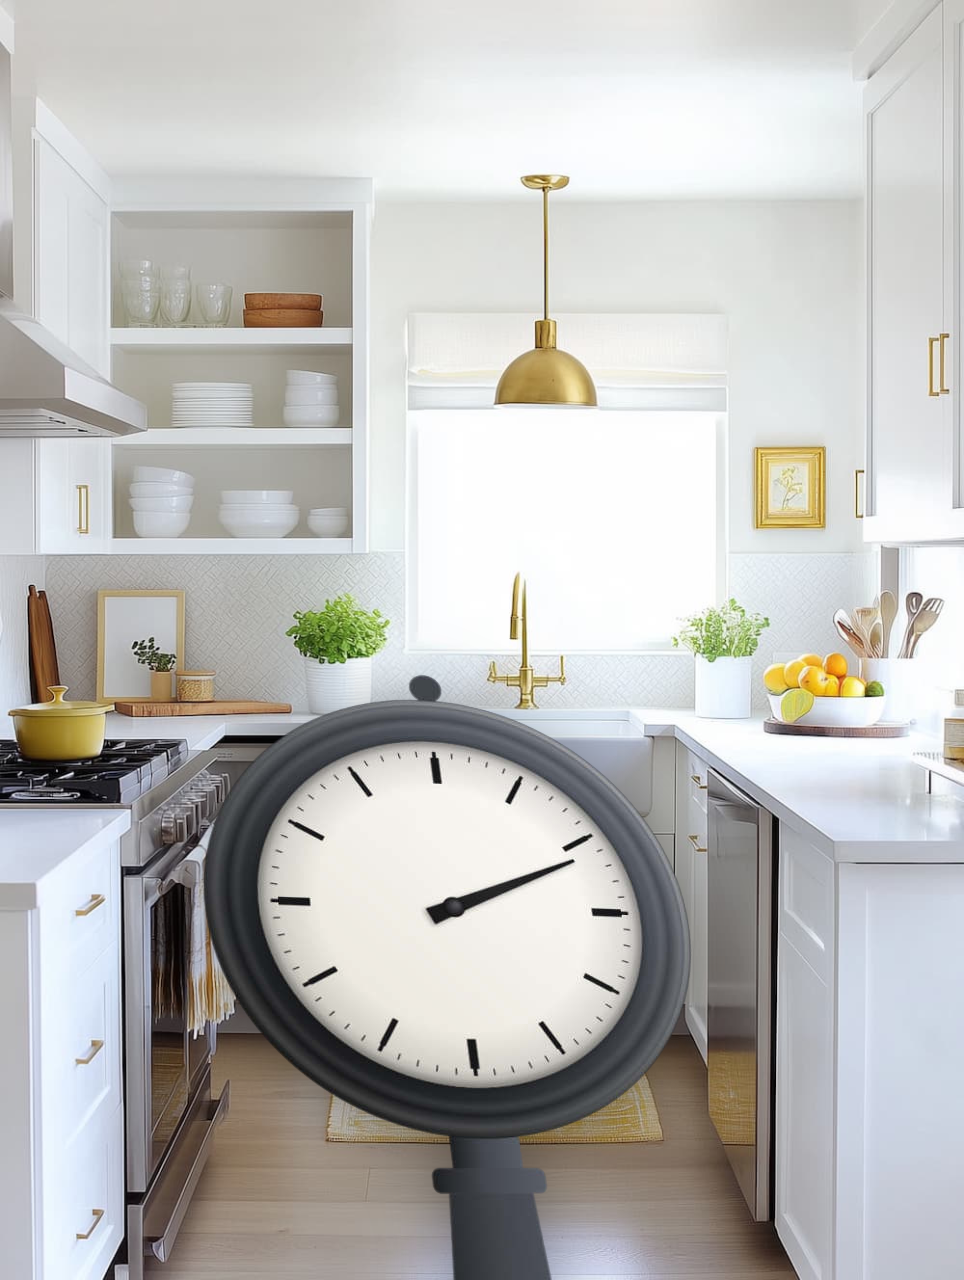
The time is 2h11
